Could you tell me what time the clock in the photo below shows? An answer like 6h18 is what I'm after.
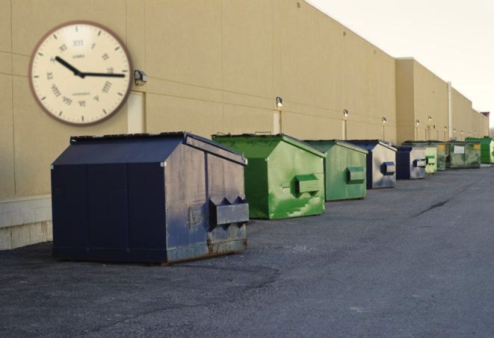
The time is 10h16
